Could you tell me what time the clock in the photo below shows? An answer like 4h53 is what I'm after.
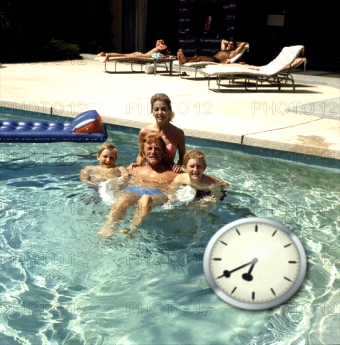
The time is 6h40
